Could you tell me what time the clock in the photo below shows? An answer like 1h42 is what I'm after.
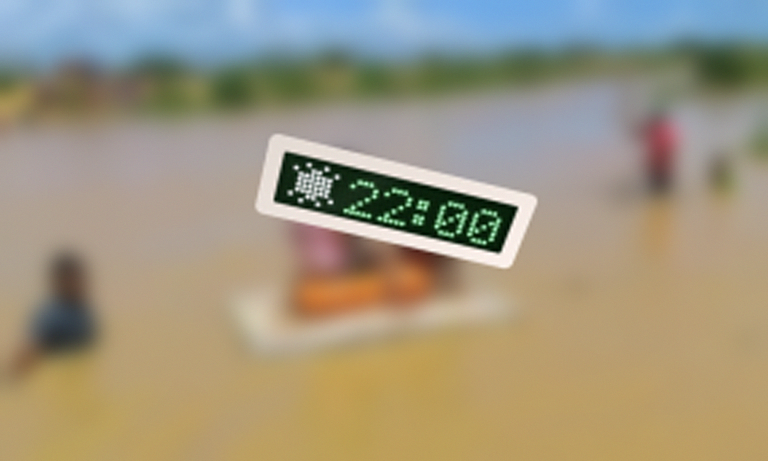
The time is 22h00
